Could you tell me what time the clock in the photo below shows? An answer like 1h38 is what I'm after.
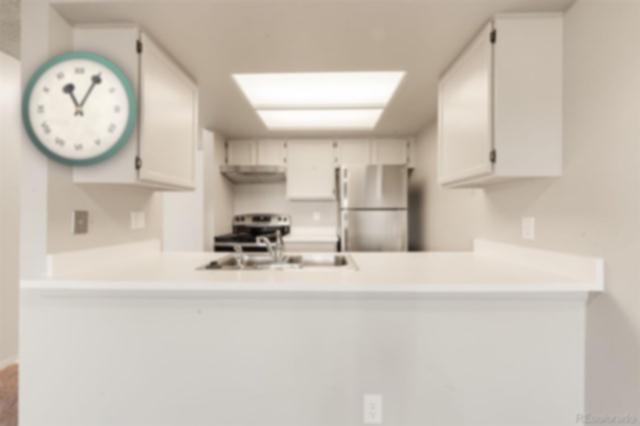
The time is 11h05
